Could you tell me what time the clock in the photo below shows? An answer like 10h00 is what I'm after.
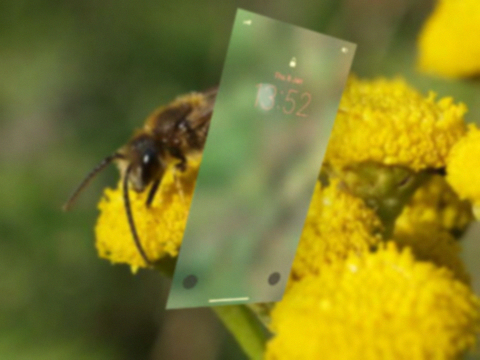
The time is 13h52
